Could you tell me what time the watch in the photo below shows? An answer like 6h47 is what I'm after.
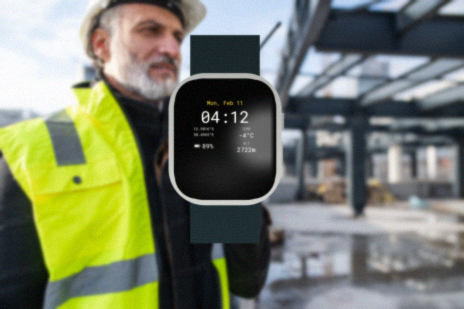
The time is 4h12
